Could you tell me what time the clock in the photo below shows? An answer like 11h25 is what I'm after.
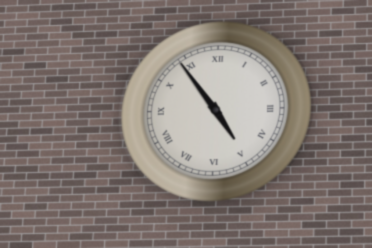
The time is 4h54
